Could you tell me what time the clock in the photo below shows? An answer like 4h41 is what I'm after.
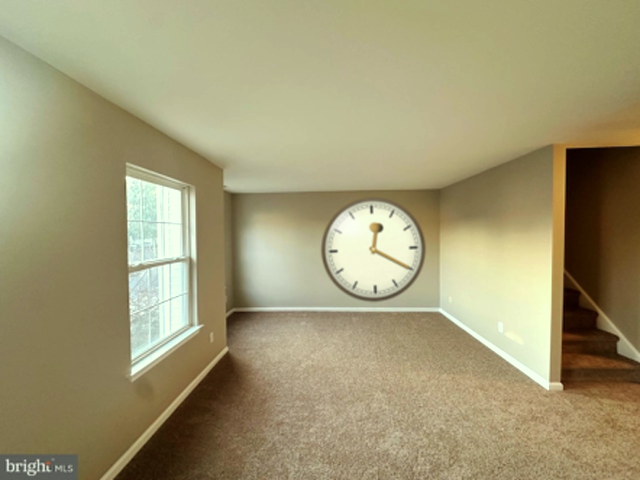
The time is 12h20
